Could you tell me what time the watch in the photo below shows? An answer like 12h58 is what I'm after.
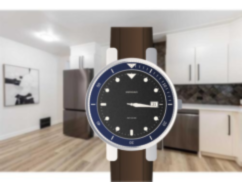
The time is 3h16
